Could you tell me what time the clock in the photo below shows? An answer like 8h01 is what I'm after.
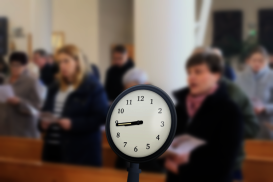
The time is 8h44
